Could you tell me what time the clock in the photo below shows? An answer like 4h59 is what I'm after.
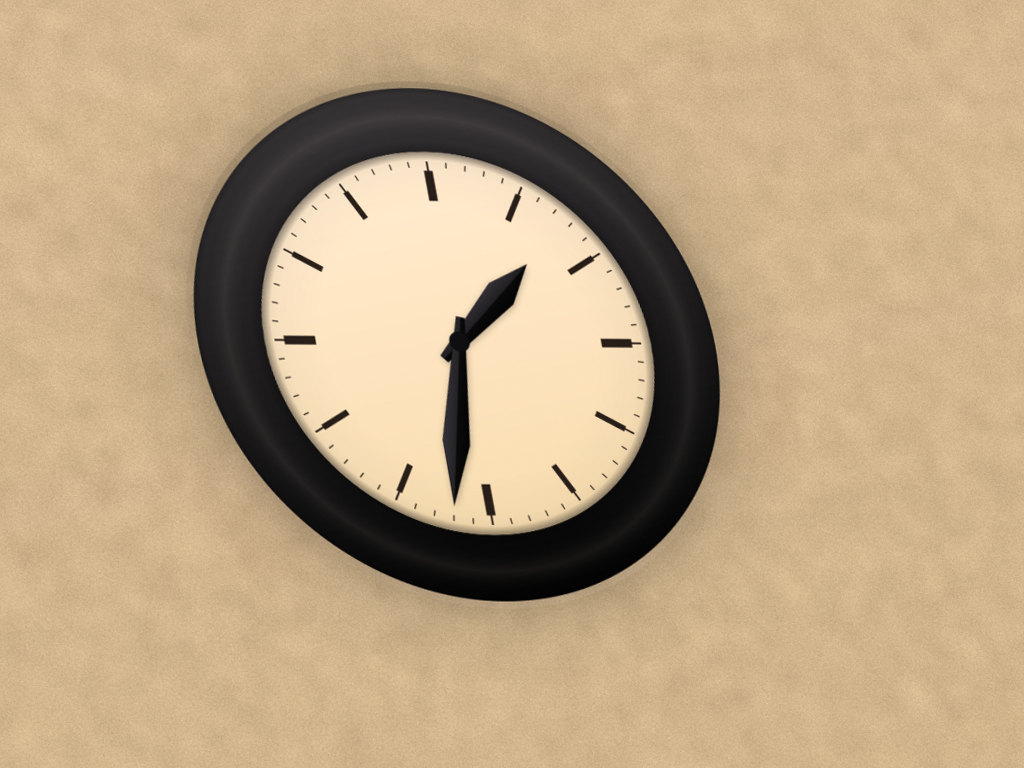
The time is 1h32
